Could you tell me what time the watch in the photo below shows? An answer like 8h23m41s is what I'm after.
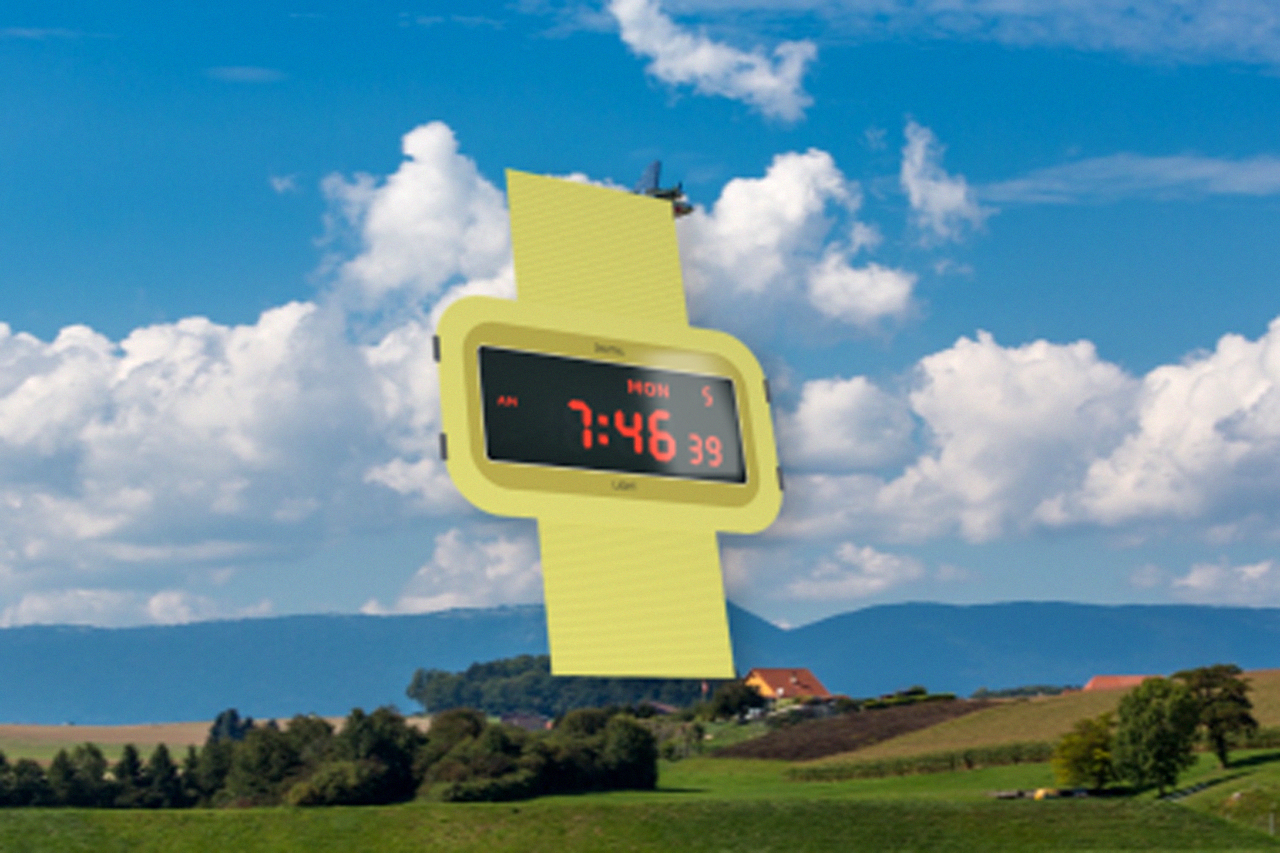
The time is 7h46m39s
